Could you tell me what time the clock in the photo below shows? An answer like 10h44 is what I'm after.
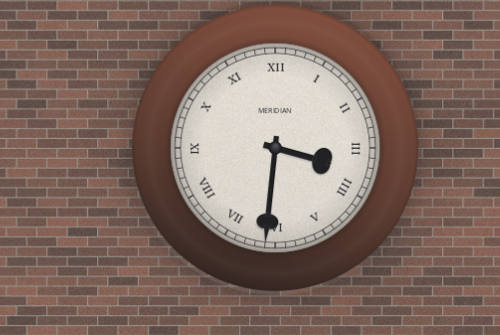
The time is 3h31
